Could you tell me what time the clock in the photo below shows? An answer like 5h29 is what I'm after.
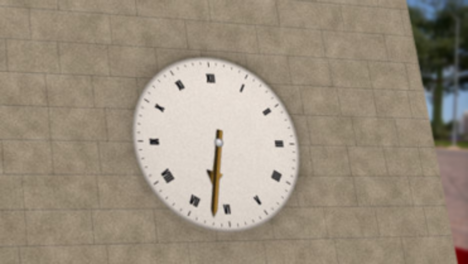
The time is 6h32
